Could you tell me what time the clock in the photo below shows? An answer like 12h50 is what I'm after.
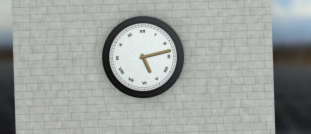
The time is 5h13
